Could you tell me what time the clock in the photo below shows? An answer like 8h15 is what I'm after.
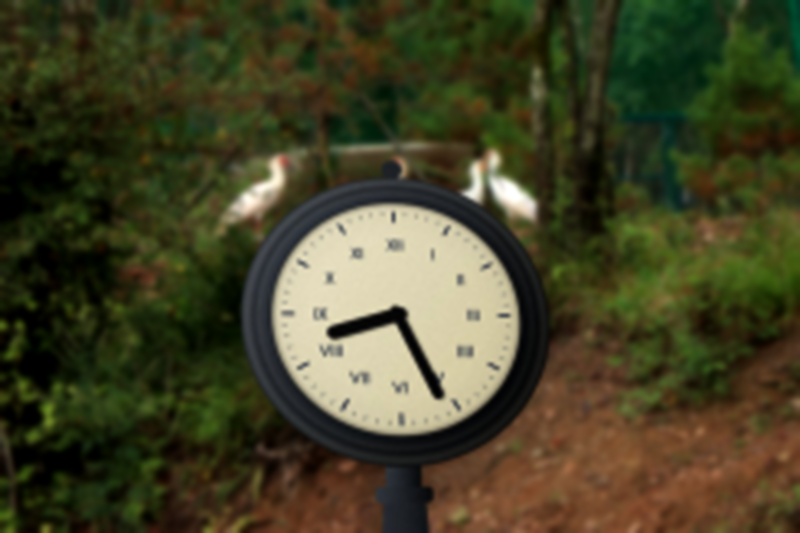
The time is 8h26
